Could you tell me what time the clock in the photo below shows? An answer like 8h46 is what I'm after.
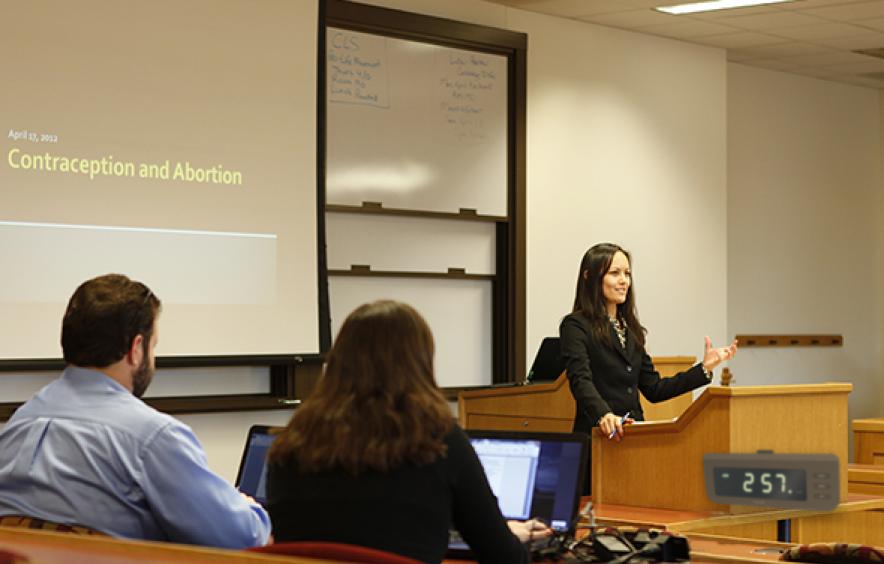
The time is 2h57
